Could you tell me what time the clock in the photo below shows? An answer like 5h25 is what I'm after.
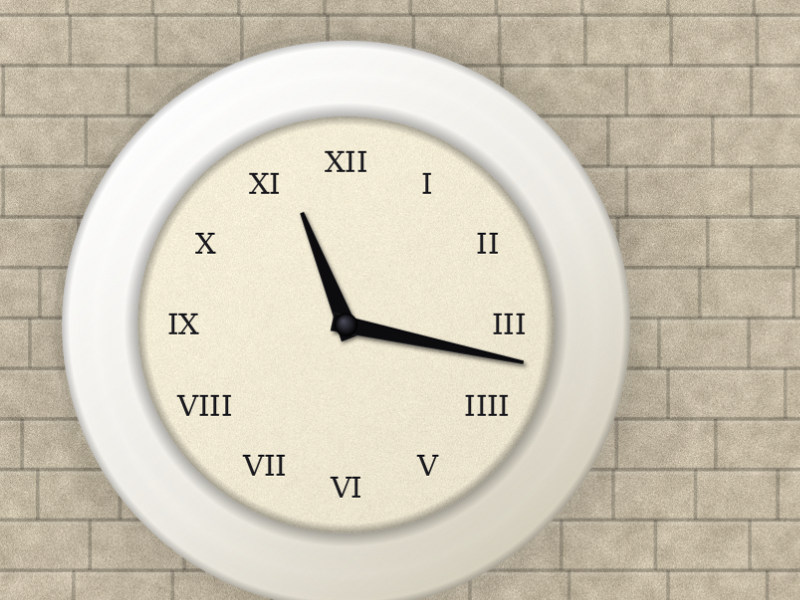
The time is 11h17
